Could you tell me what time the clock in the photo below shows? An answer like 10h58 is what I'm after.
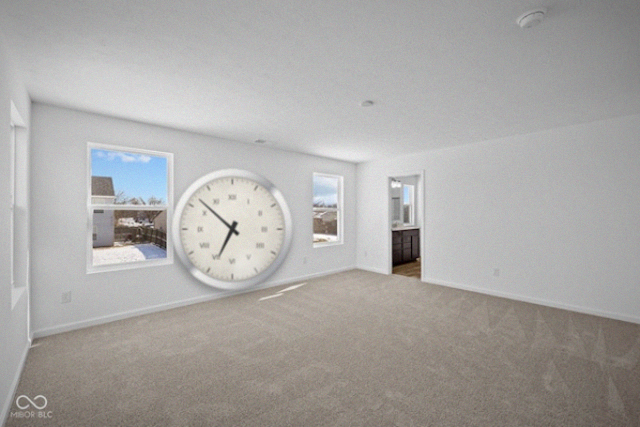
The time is 6h52
